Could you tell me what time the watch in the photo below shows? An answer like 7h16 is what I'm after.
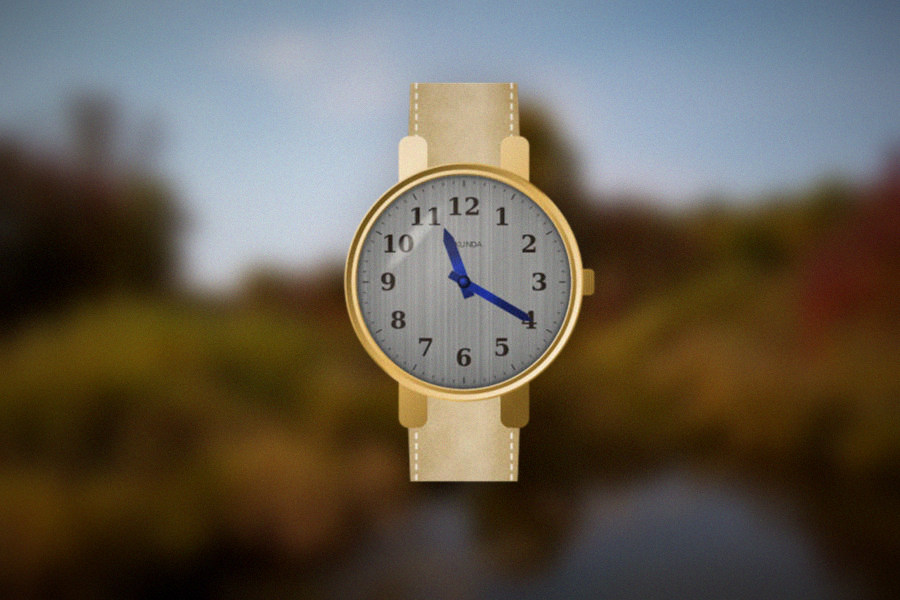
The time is 11h20
